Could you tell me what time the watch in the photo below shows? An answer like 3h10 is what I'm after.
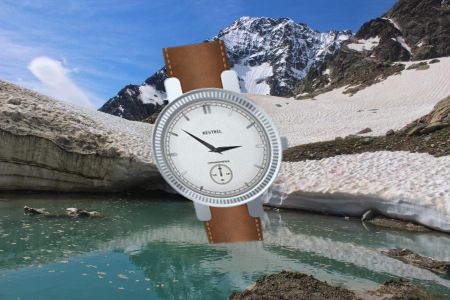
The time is 2h52
